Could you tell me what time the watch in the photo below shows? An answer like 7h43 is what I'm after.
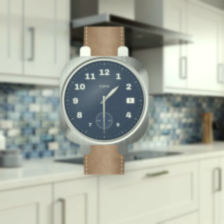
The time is 1h30
